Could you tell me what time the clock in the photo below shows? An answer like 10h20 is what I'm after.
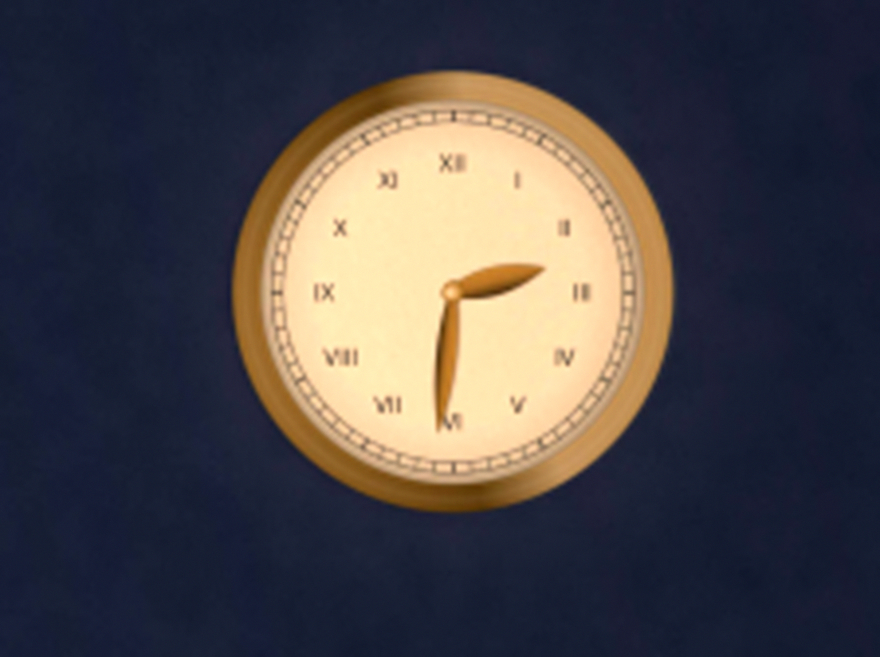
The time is 2h31
